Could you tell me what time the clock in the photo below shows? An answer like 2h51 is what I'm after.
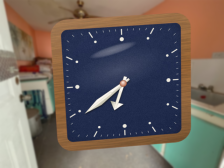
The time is 6h39
